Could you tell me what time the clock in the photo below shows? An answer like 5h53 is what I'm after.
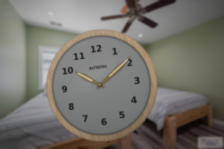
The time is 10h09
